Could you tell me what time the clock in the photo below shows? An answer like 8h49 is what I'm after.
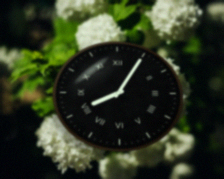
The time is 8h05
